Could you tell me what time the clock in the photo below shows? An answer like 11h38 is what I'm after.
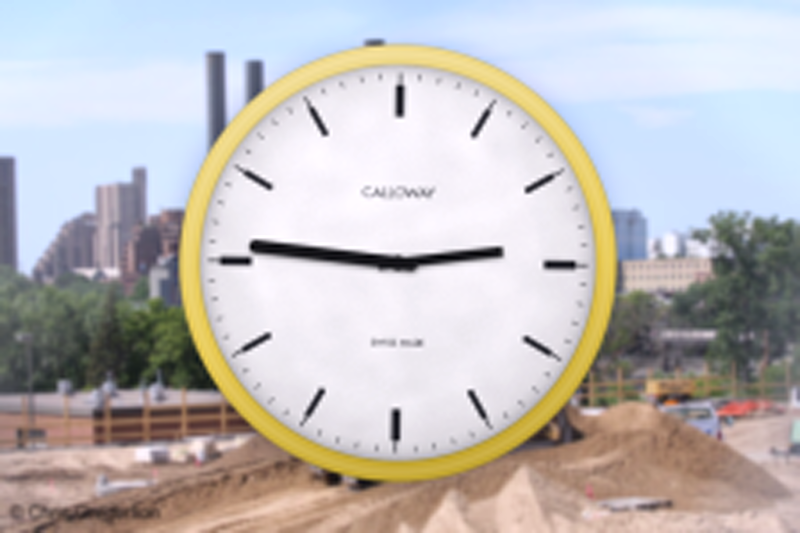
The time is 2h46
